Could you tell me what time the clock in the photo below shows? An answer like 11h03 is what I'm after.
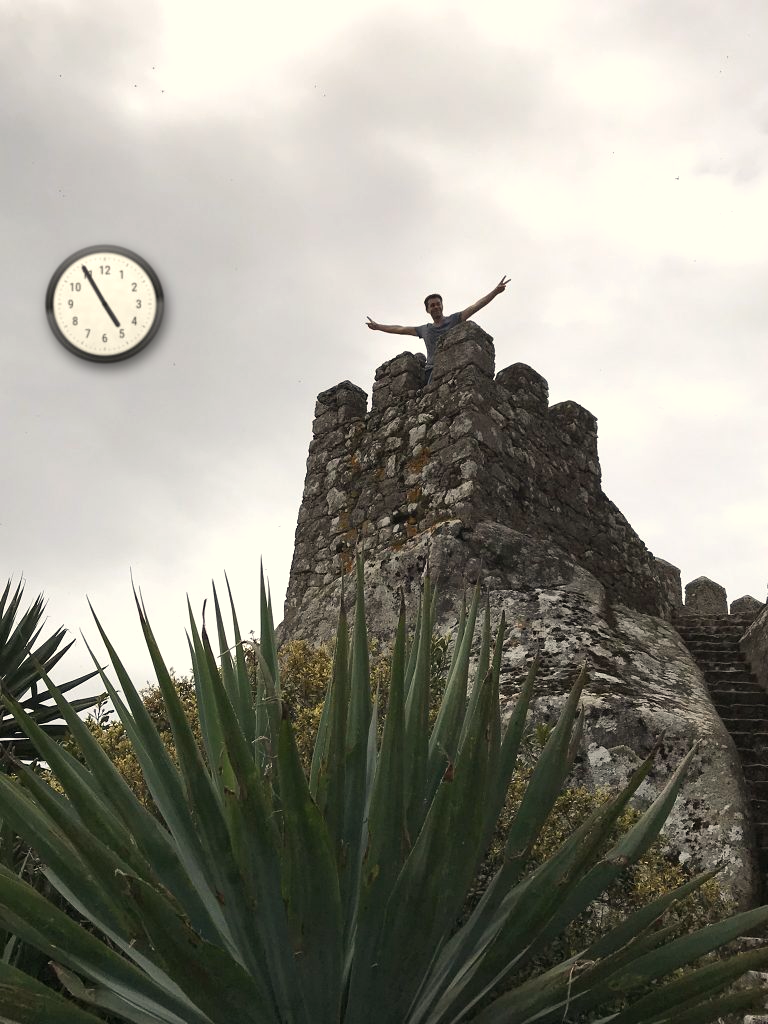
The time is 4h55
